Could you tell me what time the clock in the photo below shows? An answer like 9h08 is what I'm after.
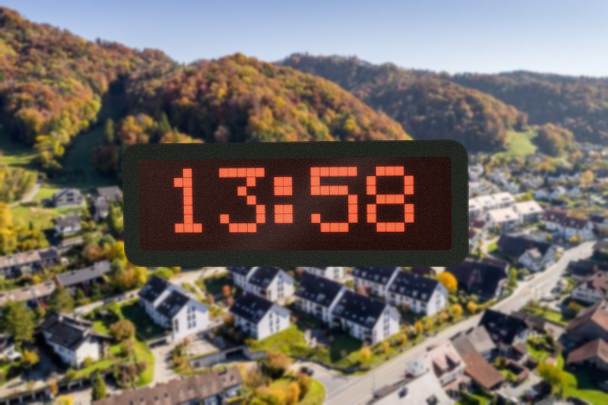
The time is 13h58
